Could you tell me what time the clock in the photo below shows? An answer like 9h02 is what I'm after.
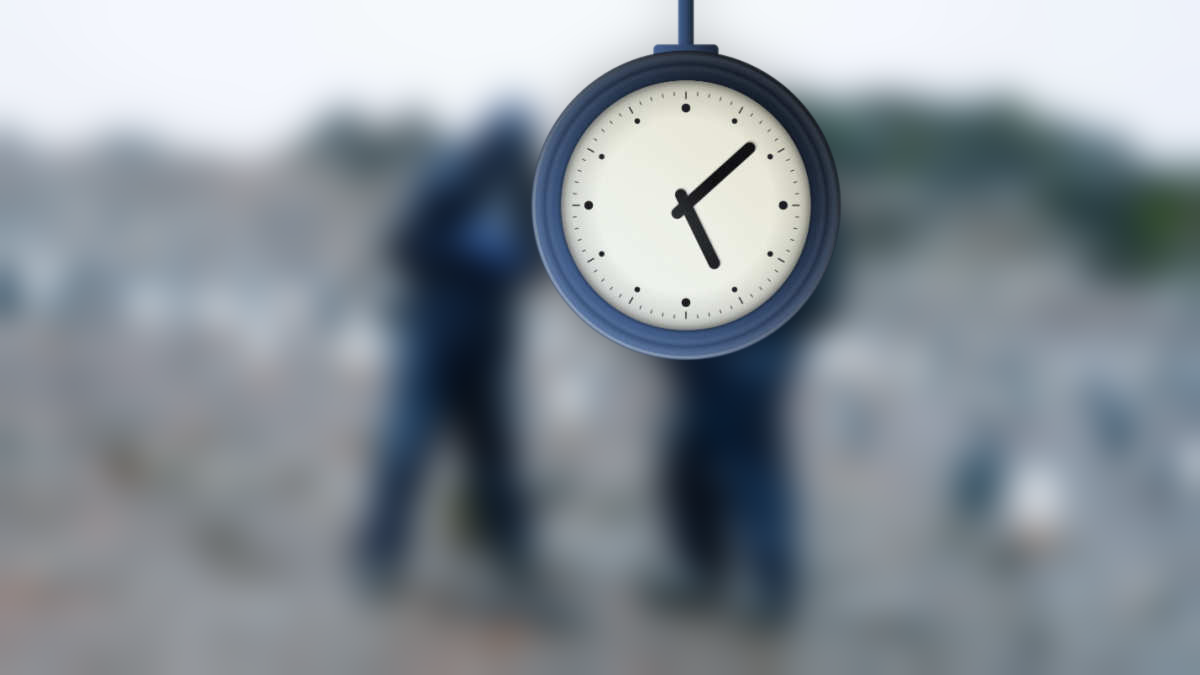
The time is 5h08
